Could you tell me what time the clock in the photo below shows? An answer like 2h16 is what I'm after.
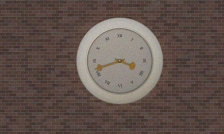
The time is 3h42
